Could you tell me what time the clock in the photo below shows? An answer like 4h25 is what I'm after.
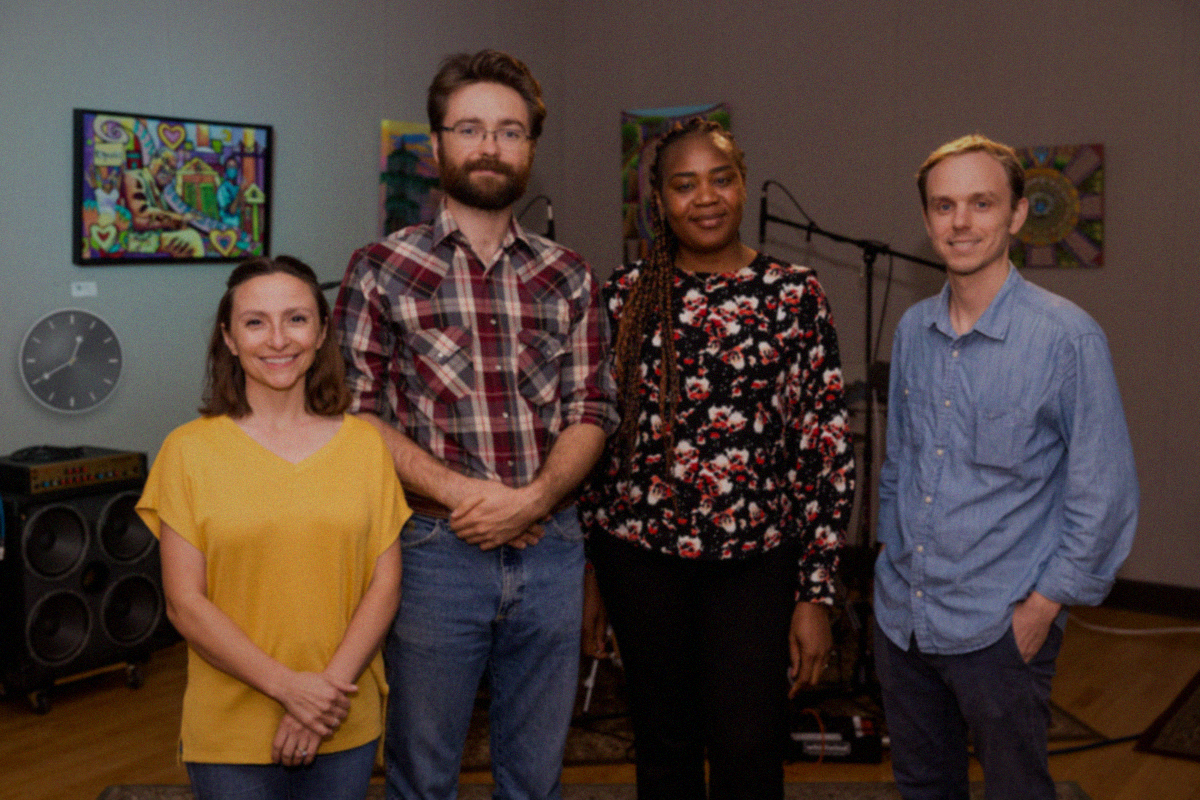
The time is 12h40
